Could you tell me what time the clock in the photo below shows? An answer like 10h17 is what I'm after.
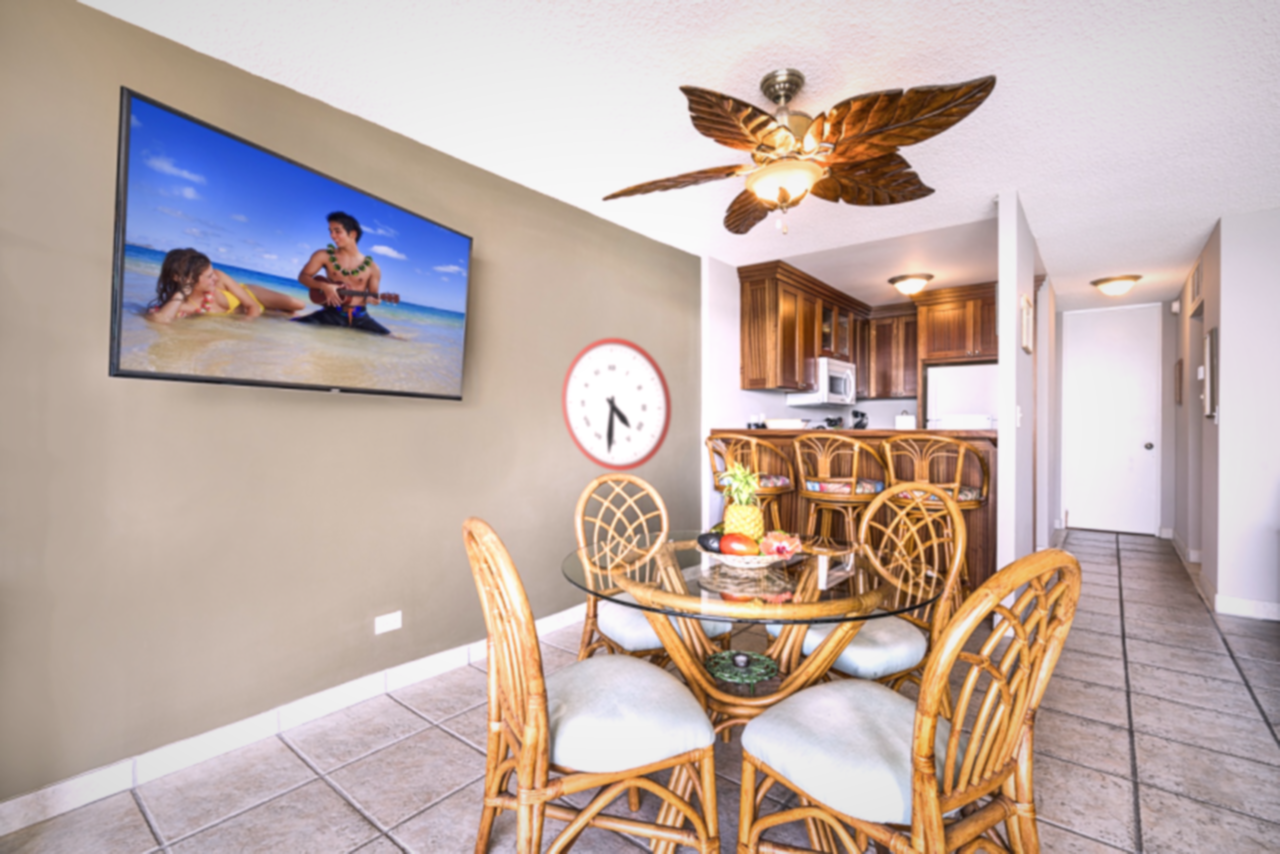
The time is 4h31
